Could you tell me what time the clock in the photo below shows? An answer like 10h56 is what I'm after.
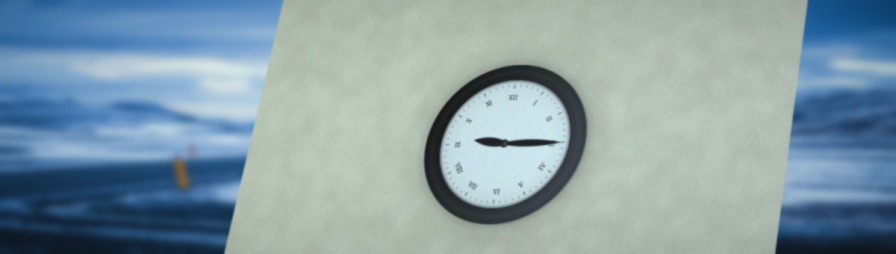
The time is 9h15
